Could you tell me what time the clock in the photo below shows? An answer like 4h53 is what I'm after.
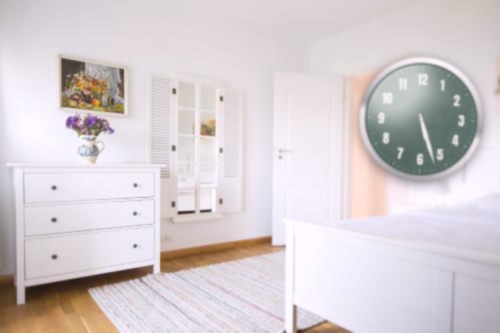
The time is 5h27
